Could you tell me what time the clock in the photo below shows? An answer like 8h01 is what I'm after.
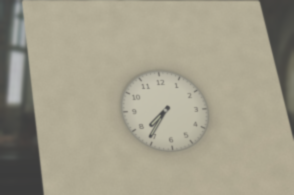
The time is 7h36
